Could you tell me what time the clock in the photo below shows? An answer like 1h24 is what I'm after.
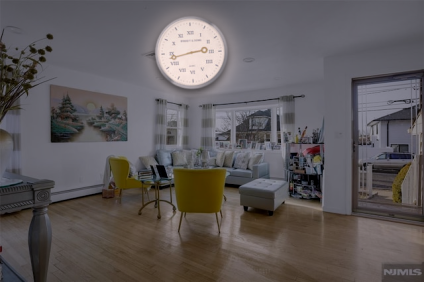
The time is 2h43
